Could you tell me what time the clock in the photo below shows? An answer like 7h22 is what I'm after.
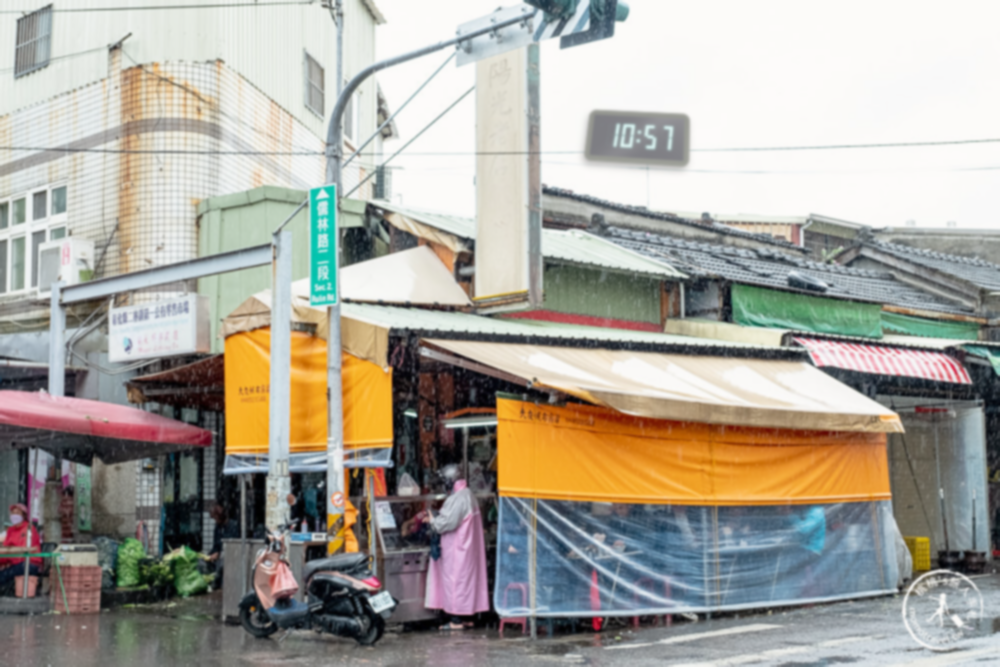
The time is 10h57
